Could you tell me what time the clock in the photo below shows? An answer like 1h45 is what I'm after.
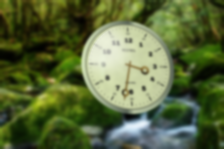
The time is 3h32
